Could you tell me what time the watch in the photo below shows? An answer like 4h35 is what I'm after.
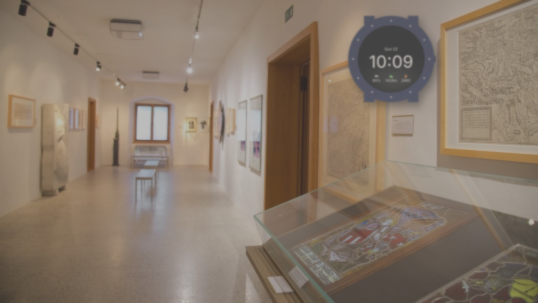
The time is 10h09
